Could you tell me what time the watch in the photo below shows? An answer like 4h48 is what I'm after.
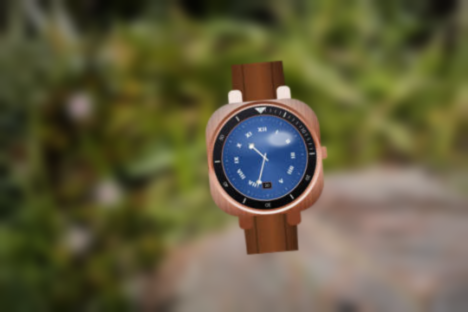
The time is 10h33
